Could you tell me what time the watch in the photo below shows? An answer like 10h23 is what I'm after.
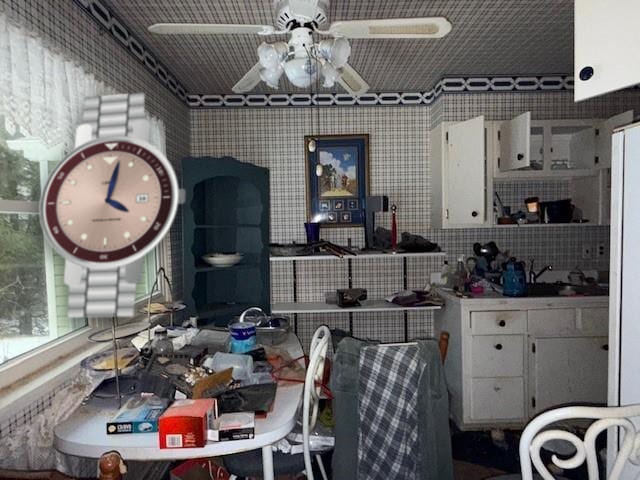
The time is 4h02
